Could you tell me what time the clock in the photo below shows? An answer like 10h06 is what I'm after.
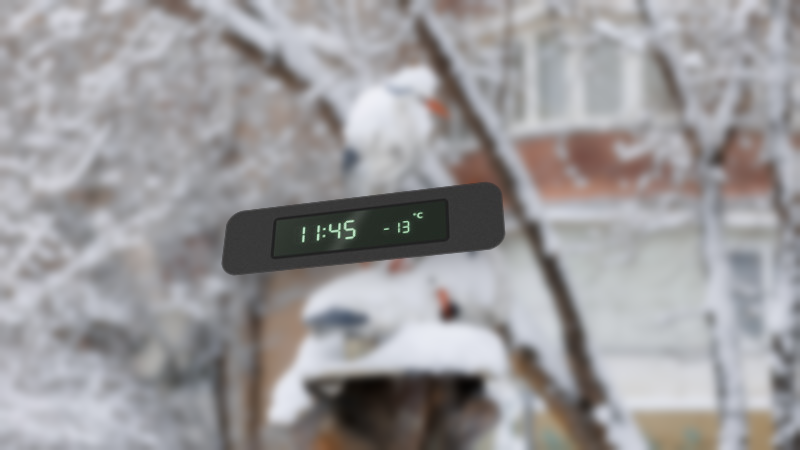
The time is 11h45
